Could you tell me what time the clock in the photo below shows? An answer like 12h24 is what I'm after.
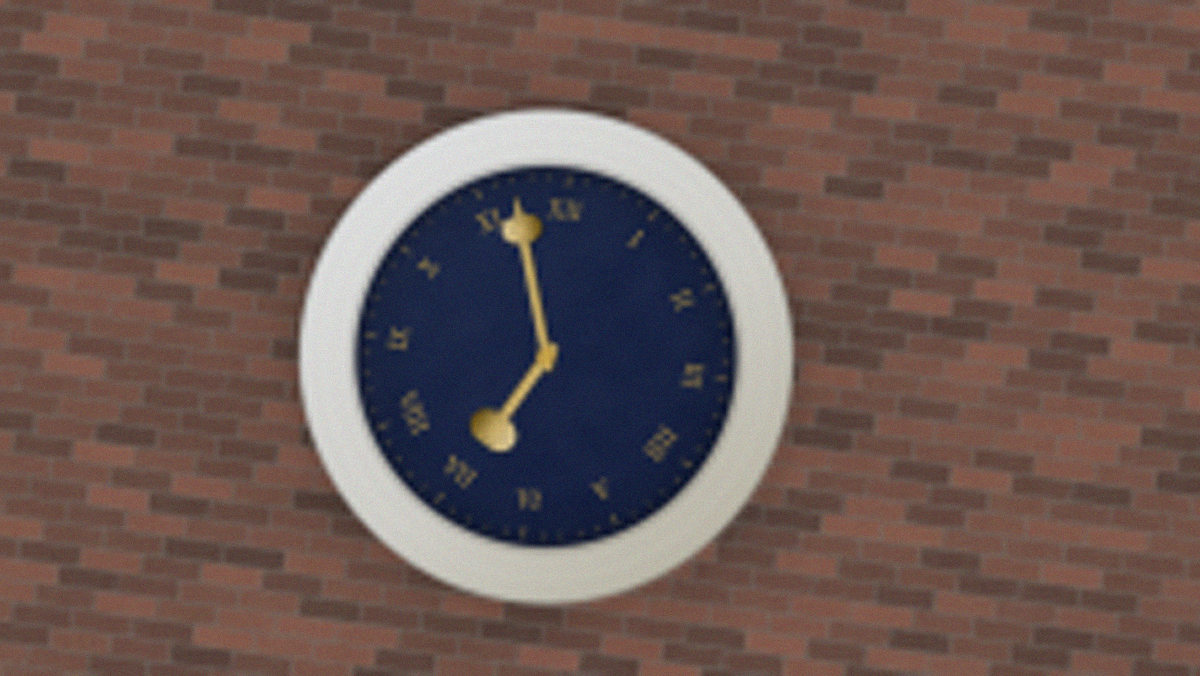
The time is 6h57
